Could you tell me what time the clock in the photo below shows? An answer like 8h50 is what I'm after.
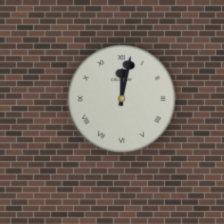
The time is 12h02
